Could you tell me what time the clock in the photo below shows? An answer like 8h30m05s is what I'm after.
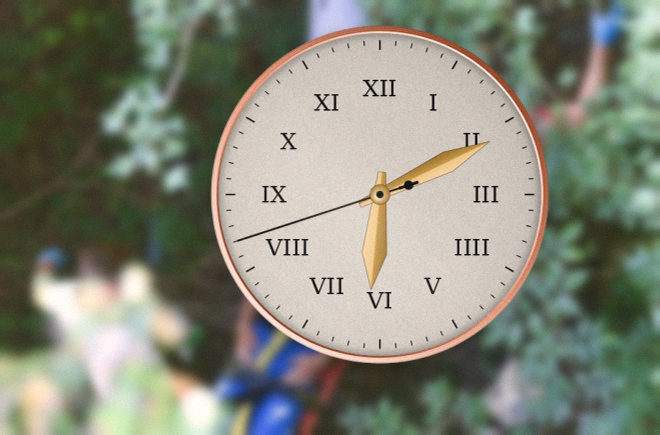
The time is 6h10m42s
